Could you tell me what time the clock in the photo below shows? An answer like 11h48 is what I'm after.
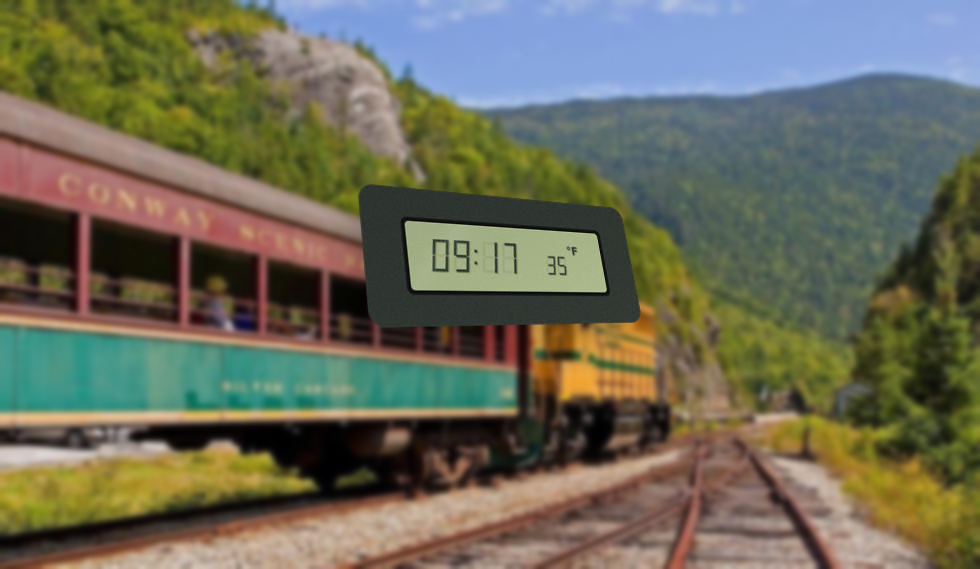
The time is 9h17
